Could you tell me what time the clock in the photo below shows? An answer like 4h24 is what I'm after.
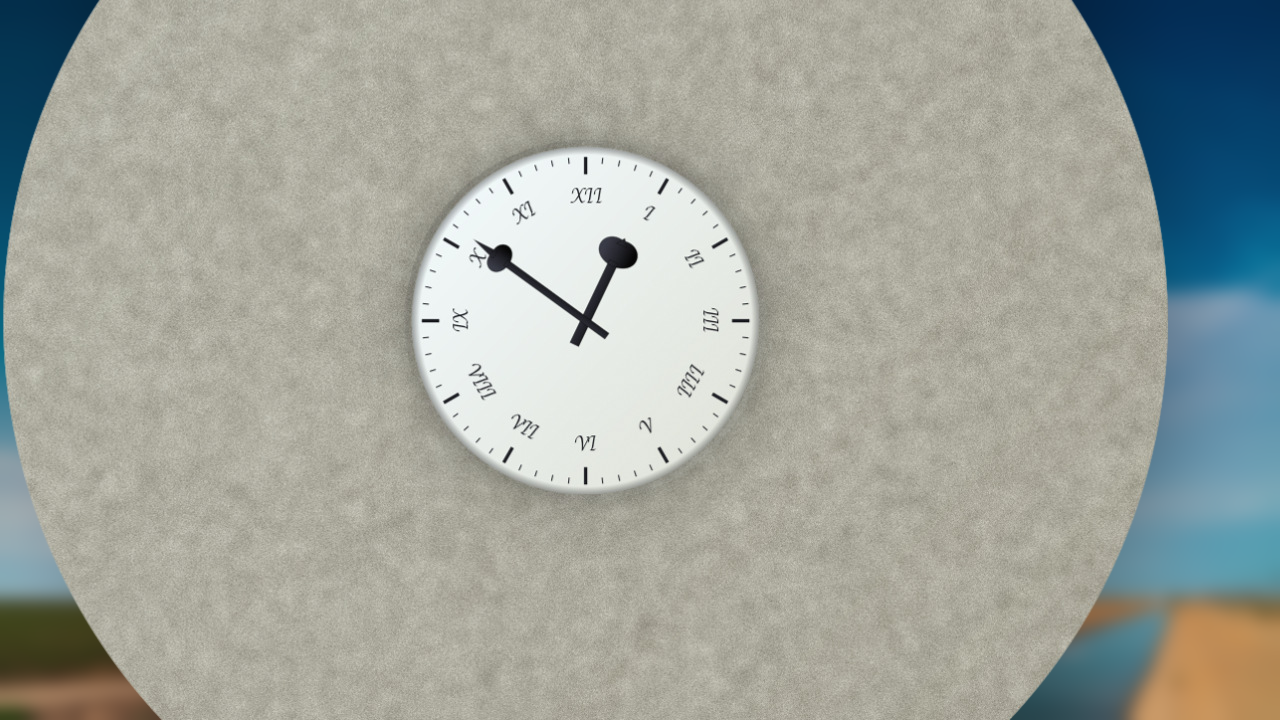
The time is 12h51
